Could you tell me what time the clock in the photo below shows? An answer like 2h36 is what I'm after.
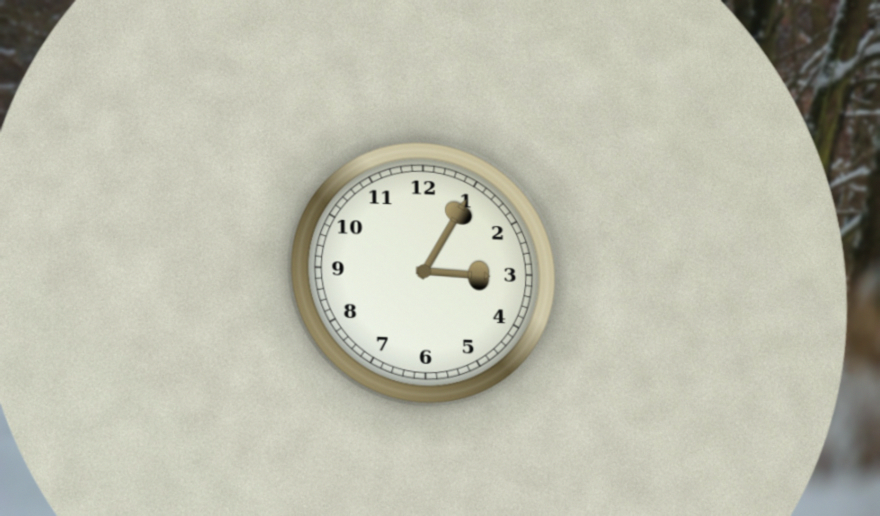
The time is 3h05
